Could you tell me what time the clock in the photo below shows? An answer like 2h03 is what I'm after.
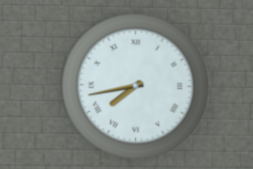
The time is 7h43
